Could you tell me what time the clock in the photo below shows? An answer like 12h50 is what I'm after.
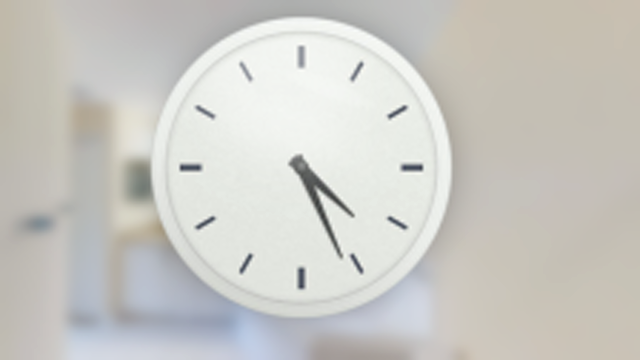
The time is 4h26
